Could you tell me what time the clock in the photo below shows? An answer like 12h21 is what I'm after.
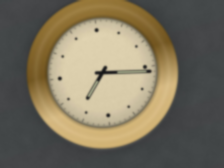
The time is 7h16
